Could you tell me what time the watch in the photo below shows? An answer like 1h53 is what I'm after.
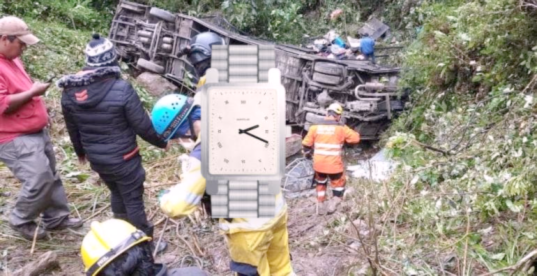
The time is 2h19
